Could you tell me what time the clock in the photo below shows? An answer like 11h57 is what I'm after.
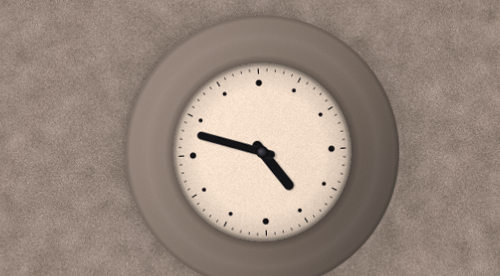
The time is 4h48
